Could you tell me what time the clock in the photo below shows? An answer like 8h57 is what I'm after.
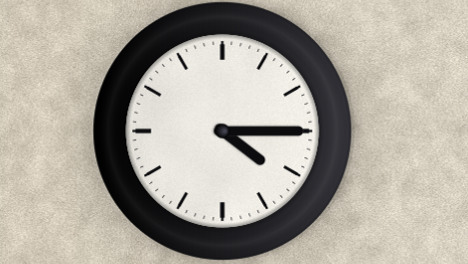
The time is 4h15
